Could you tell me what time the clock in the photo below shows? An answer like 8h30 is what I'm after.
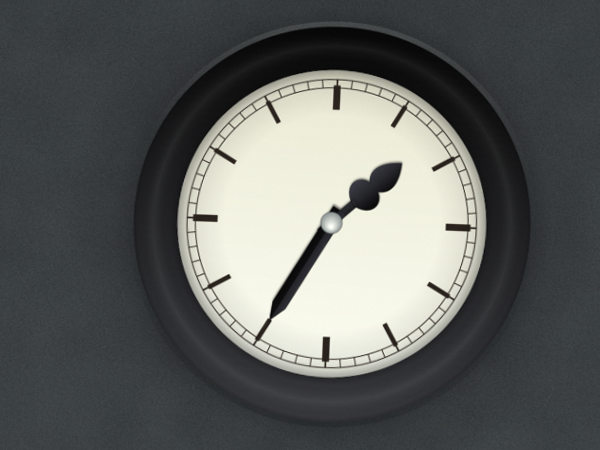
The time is 1h35
